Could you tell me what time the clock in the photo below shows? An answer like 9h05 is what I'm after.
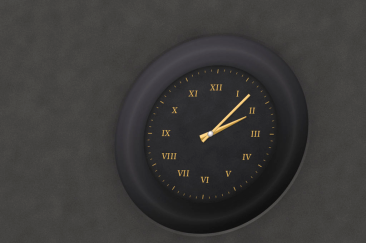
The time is 2h07
